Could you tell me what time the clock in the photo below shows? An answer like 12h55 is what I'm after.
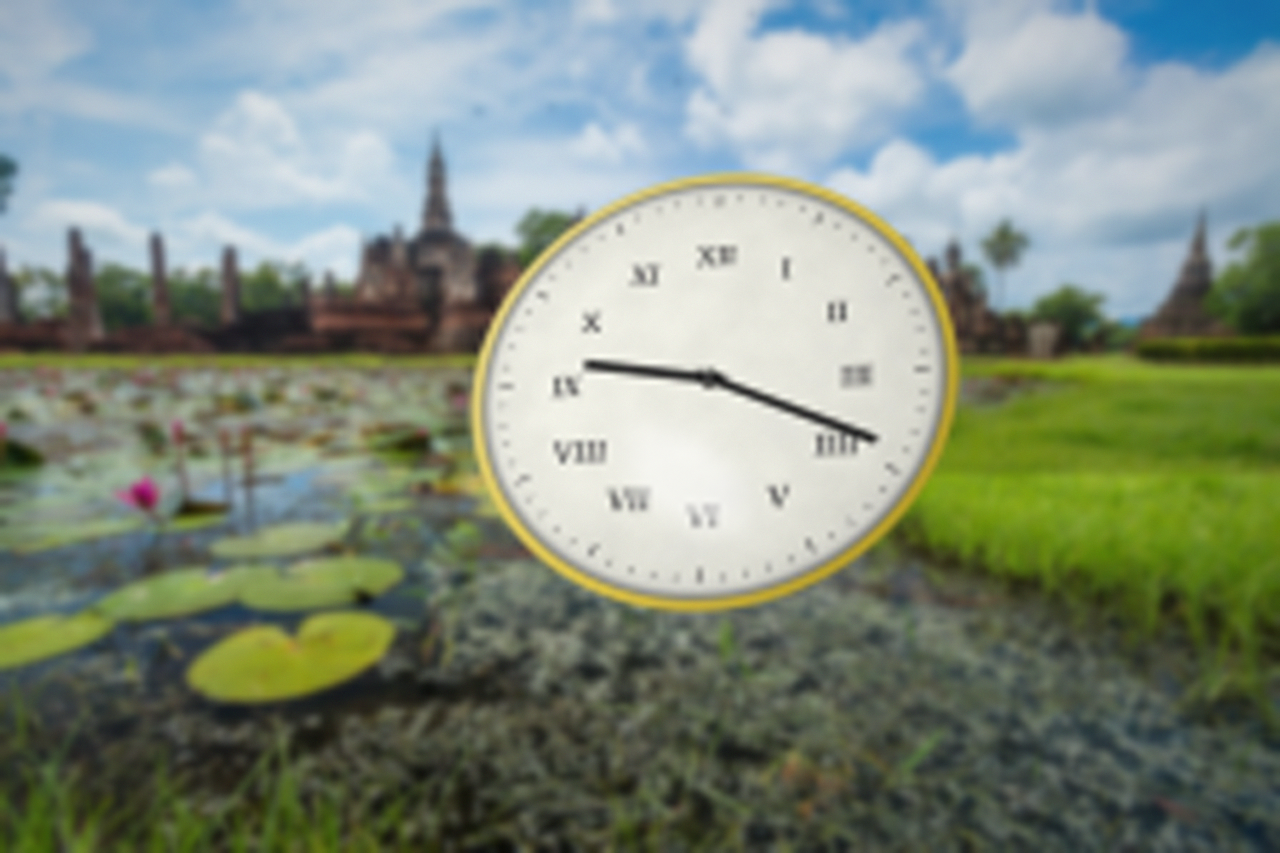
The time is 9h19
